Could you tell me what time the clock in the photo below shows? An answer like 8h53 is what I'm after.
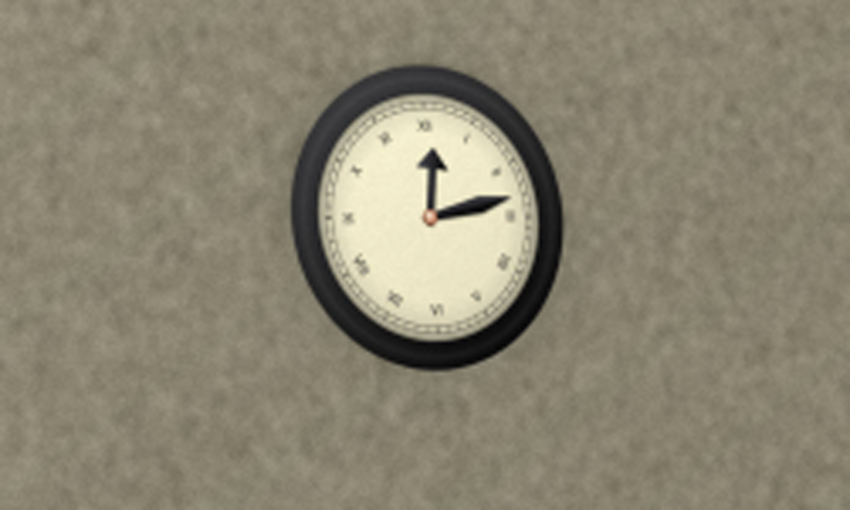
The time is 12h13
